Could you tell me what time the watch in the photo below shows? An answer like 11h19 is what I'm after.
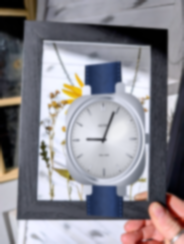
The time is 9h04
